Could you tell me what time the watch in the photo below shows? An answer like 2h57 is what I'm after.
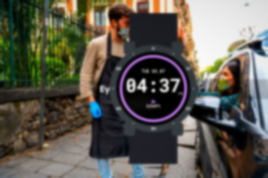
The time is 4h37
